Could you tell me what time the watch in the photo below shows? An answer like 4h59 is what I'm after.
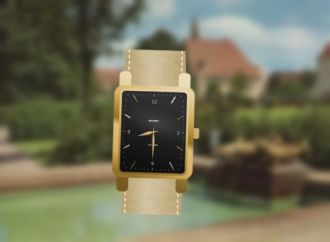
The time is 8h30
